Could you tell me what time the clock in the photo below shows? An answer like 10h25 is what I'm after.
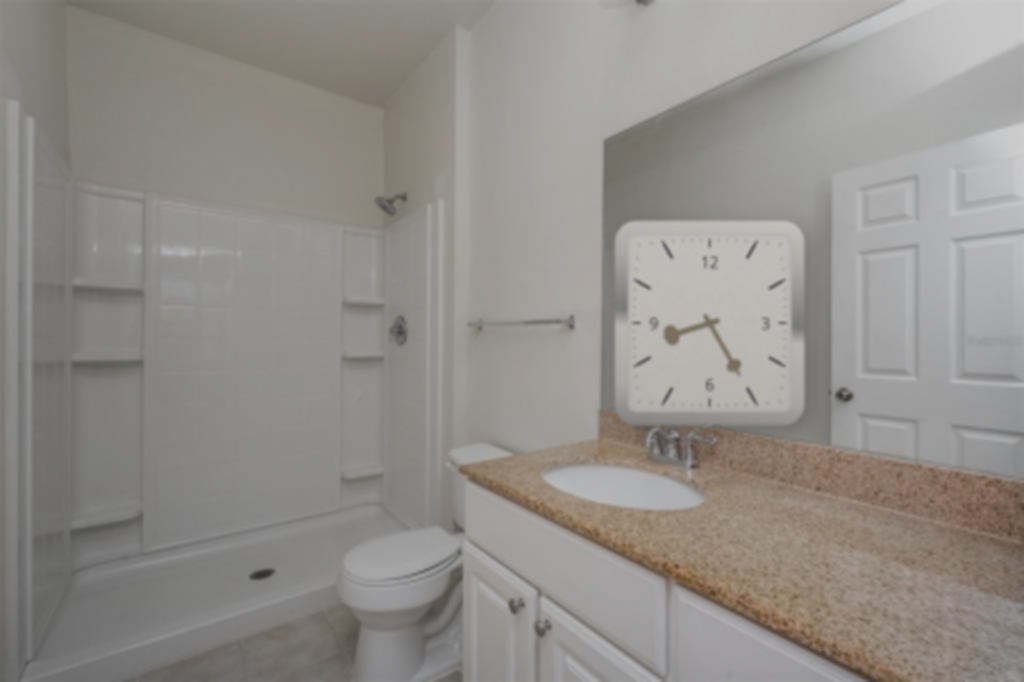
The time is 8h25
